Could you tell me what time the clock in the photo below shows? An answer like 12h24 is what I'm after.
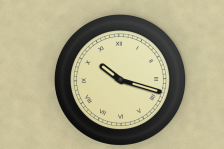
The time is 10h18
